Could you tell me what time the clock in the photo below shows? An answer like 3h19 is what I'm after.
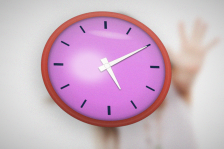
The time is 5h10
